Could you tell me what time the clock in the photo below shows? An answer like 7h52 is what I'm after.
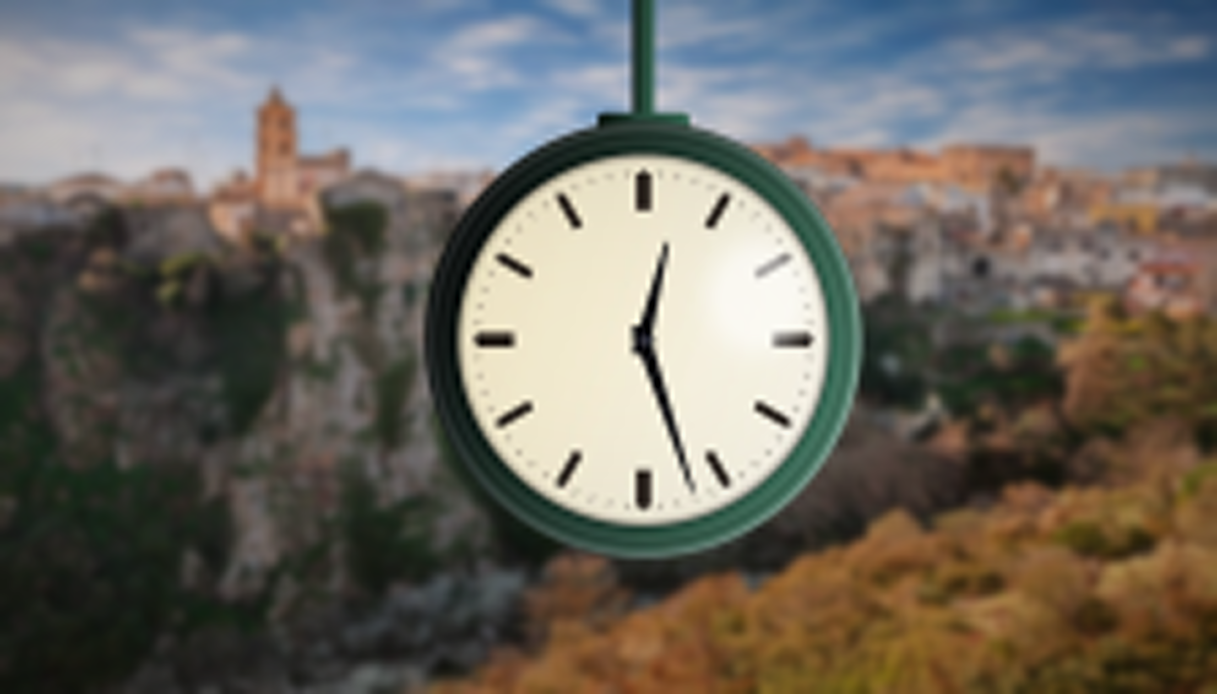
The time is 12h27
